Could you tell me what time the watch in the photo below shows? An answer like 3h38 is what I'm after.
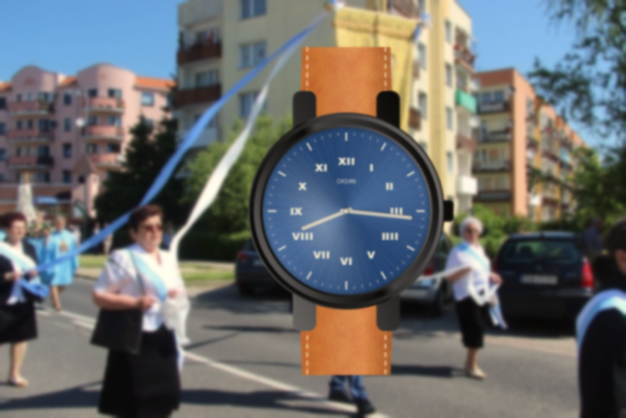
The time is 8h16
